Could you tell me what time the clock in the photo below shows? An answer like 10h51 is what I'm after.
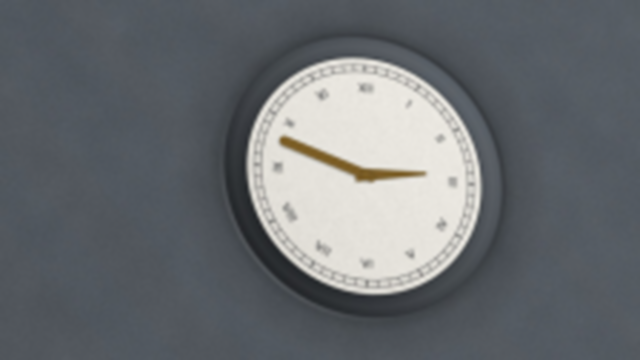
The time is 2h48
